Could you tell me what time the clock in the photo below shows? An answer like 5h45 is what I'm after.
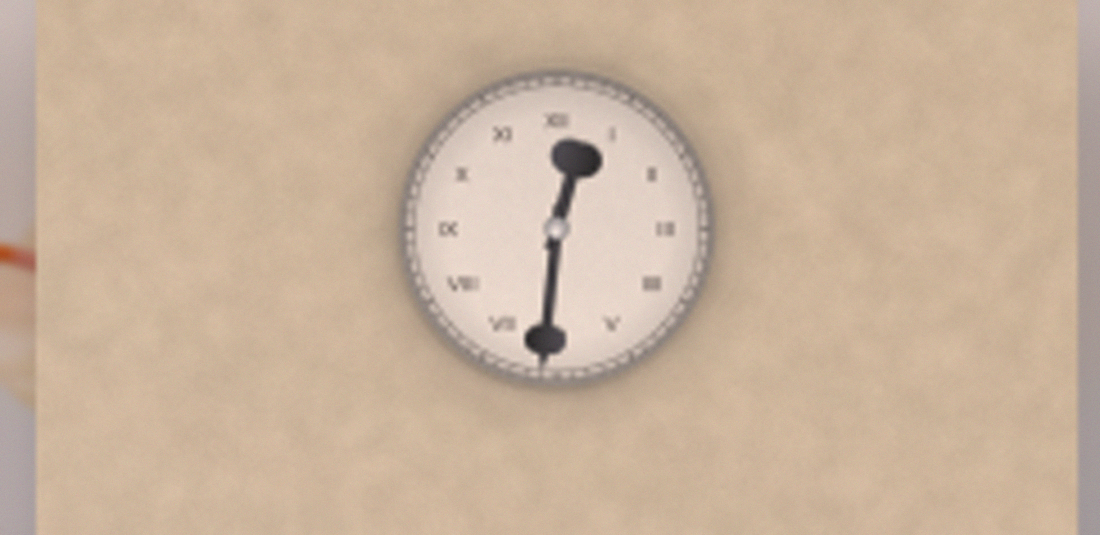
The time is 12h31
